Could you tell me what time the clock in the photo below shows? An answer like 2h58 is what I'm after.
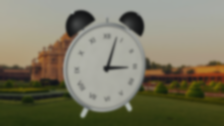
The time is 3h03
